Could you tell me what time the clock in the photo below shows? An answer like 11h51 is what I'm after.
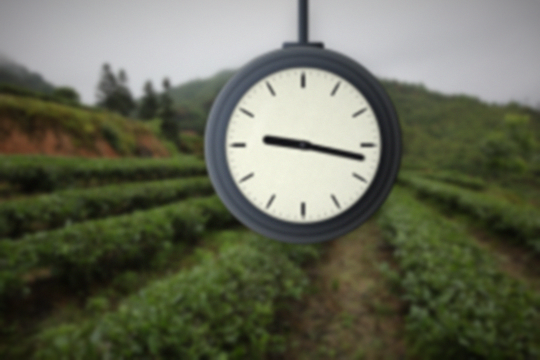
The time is 9h17
